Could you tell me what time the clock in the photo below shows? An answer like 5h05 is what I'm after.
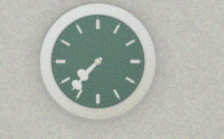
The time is 7h37
